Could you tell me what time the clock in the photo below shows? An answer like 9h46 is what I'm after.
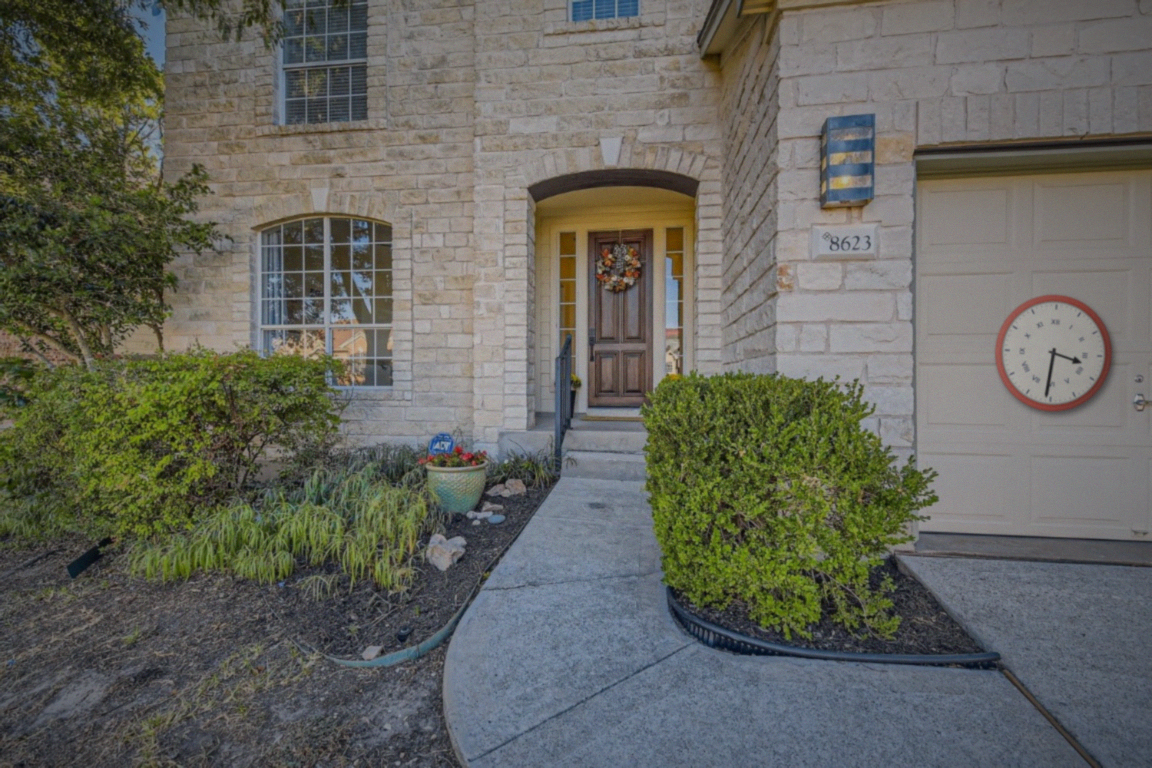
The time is 3h31
